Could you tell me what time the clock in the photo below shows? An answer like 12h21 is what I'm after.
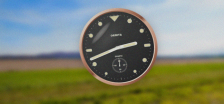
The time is 2h42
